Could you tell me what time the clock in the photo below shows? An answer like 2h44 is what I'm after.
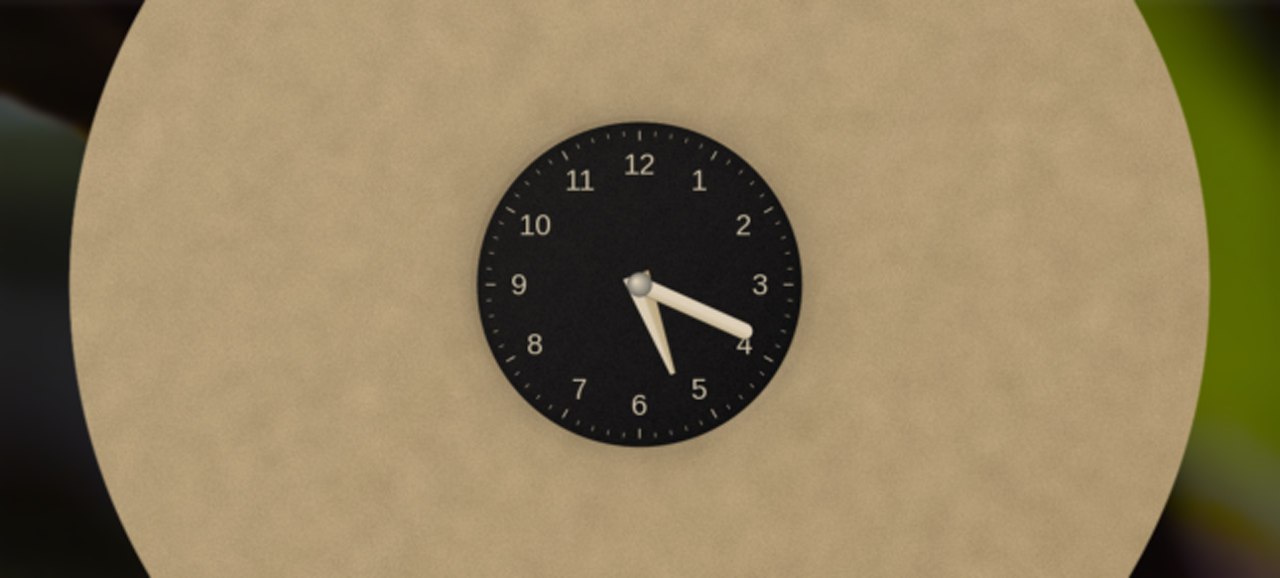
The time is 5h19
